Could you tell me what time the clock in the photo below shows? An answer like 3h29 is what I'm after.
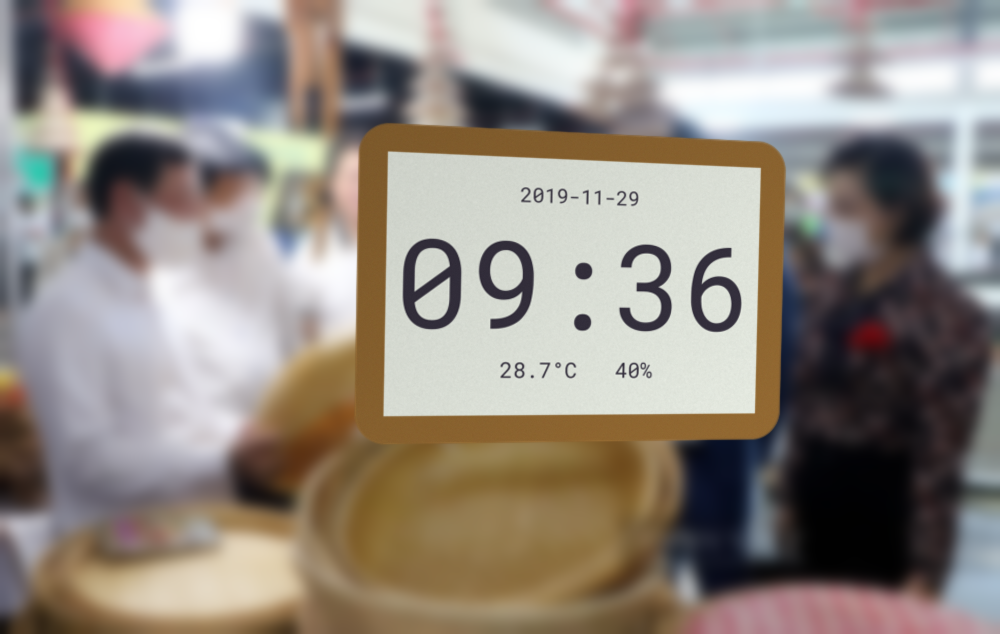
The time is 9h36
